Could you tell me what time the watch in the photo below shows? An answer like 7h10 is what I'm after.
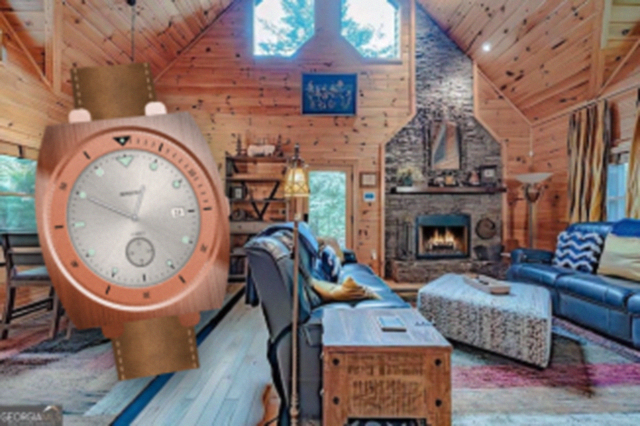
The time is 12h50
